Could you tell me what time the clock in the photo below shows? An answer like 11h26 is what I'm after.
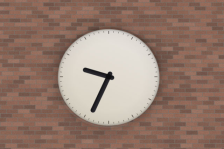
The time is 9h34
